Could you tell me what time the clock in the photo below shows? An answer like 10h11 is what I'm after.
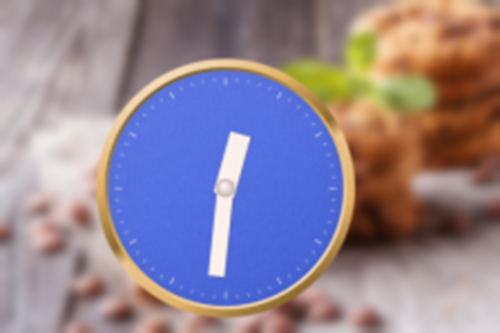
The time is 12h31
